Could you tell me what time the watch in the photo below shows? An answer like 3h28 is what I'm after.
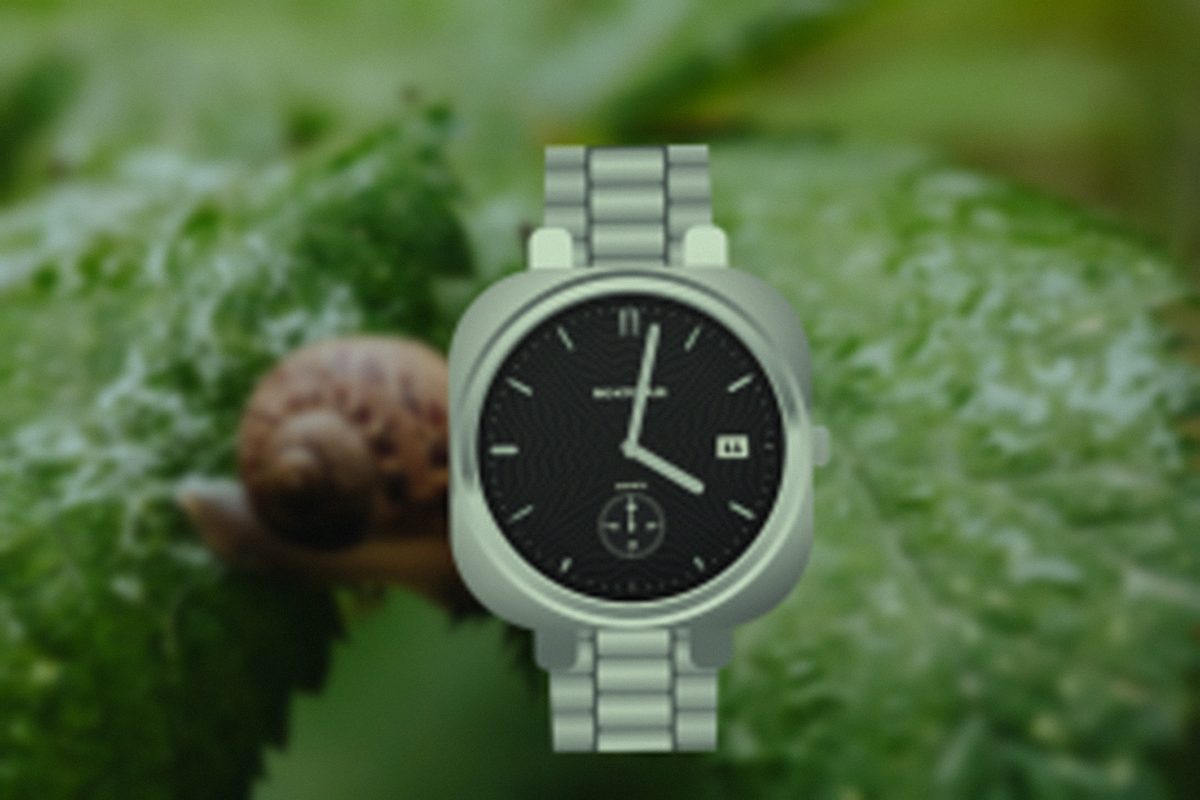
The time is 4h02
